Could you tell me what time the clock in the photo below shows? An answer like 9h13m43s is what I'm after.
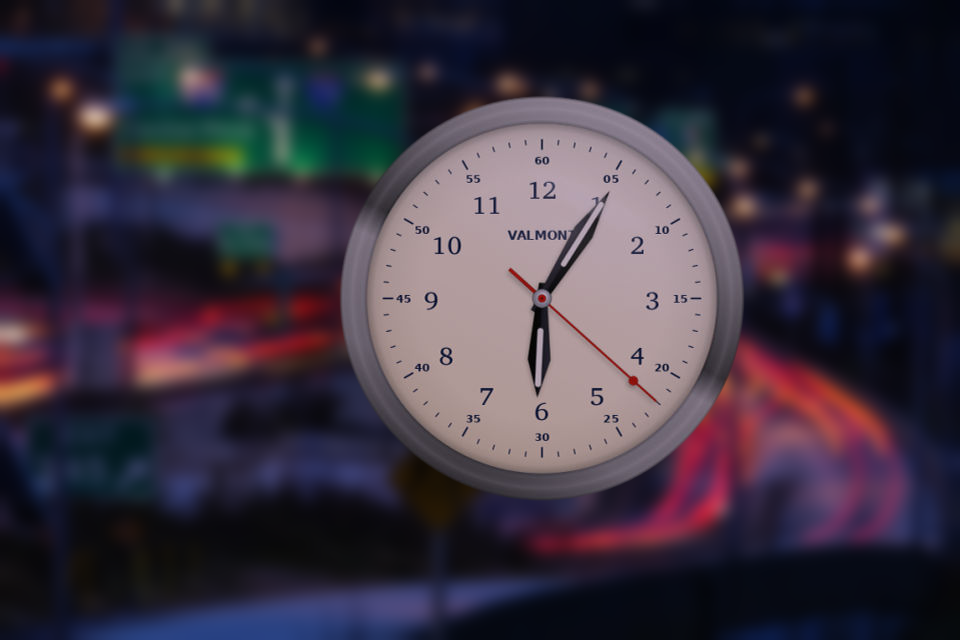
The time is 6h05m22s
